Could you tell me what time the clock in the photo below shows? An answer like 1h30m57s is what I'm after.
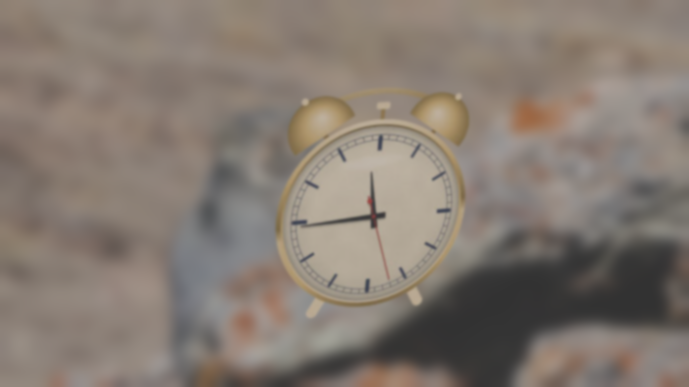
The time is 11h44m27s
